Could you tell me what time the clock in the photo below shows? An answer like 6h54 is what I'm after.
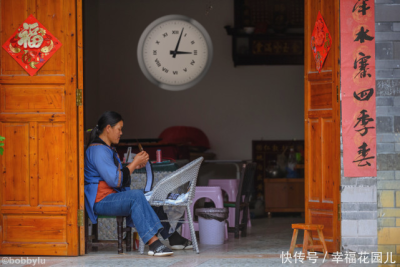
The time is 3h03
